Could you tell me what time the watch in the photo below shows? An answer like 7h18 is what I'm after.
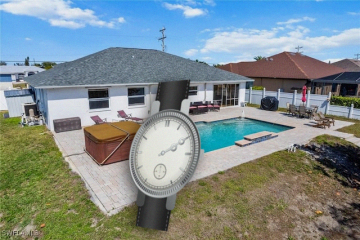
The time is 2h10
